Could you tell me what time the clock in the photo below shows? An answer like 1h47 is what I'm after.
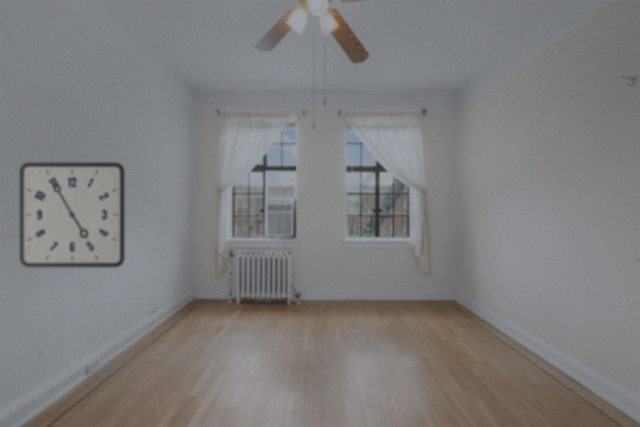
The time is 4h55
